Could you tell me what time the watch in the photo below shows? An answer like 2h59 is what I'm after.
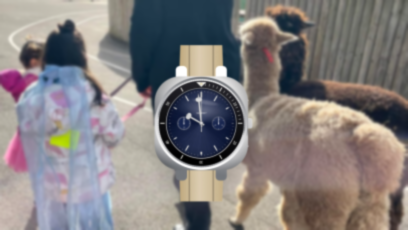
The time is 9h59
